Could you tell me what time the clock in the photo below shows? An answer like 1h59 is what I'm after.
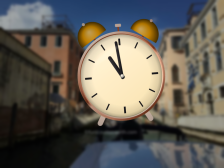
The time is 10h59
